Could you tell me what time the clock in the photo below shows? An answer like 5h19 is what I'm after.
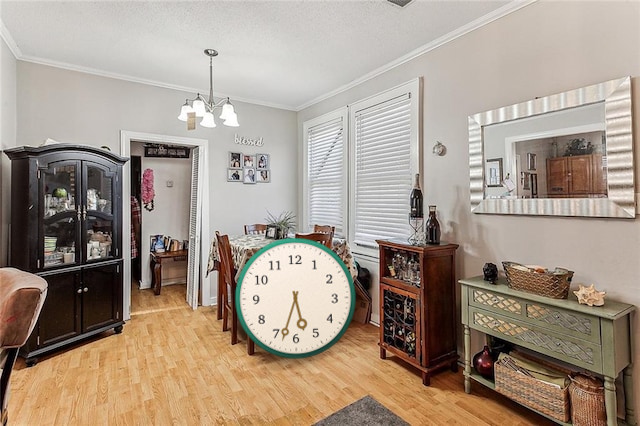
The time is 5h33
